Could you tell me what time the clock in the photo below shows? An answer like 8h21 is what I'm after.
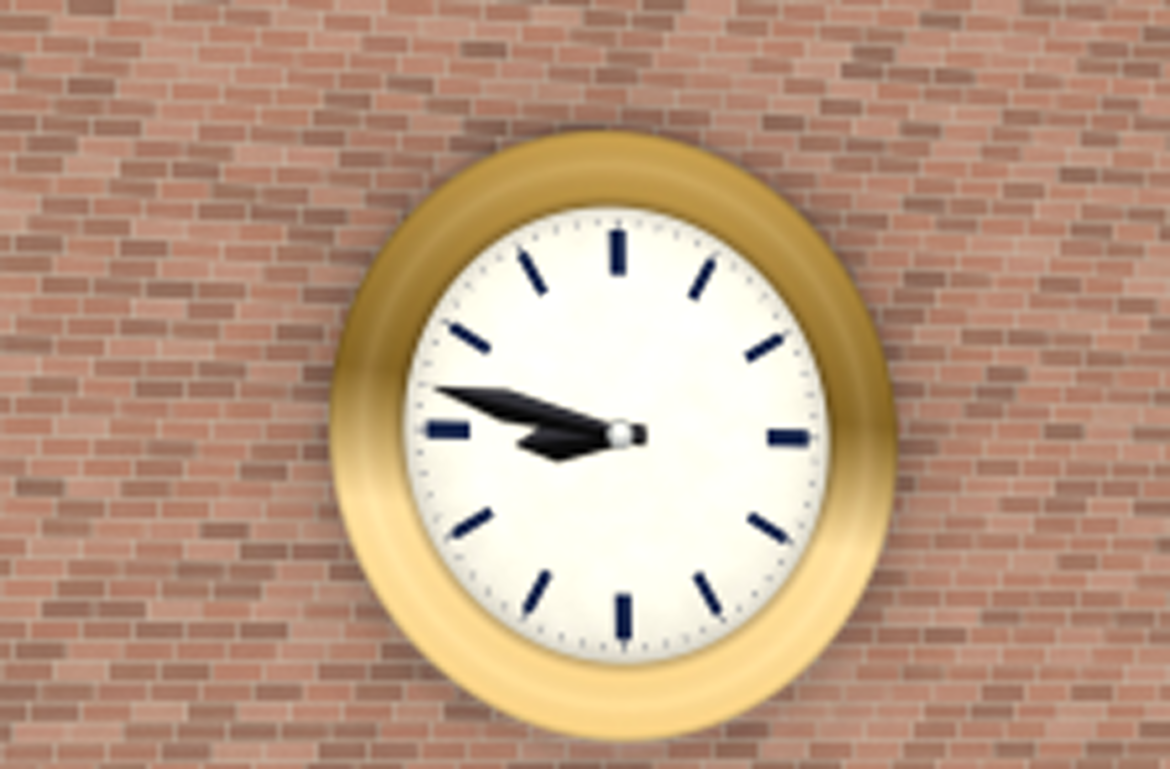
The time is 8h47
